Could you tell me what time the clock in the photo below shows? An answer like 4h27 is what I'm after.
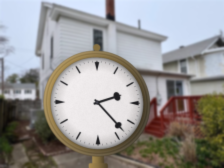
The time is 2h23
